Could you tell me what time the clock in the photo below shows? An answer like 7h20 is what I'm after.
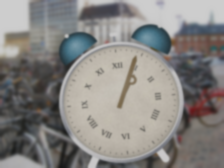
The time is 1h04
